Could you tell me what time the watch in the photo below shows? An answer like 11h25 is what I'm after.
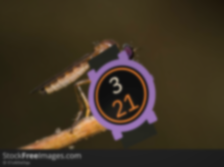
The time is 3h21
